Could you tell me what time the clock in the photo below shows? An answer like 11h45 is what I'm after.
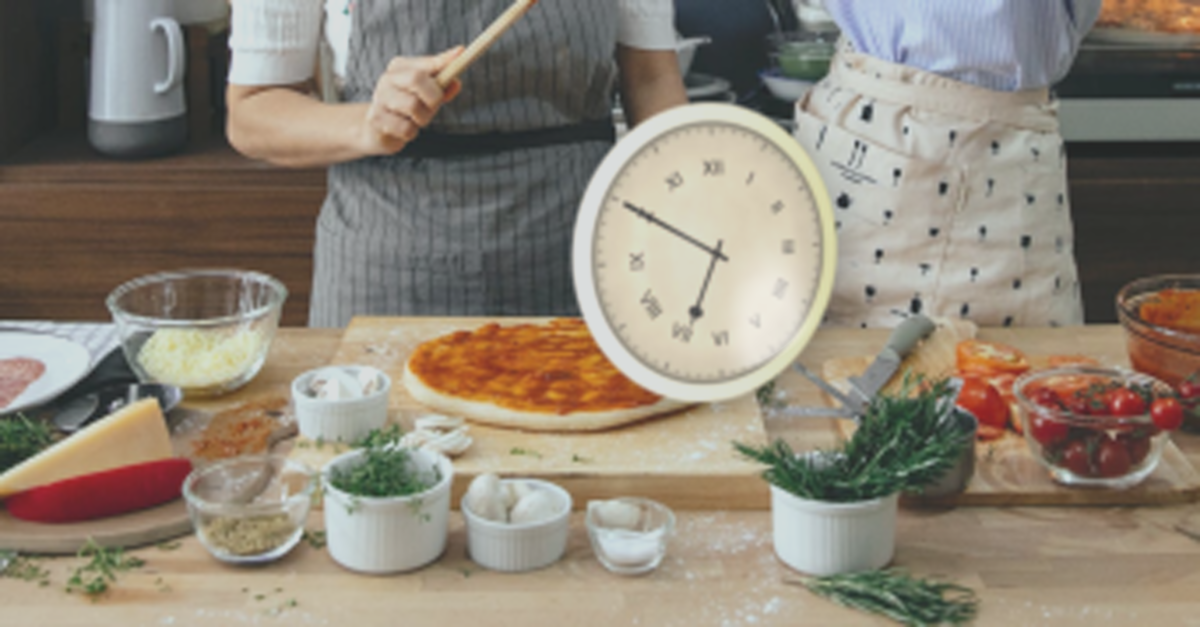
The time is 6h50
